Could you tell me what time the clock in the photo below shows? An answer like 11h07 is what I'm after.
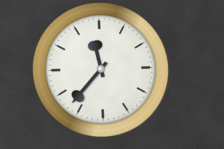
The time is 11h37
